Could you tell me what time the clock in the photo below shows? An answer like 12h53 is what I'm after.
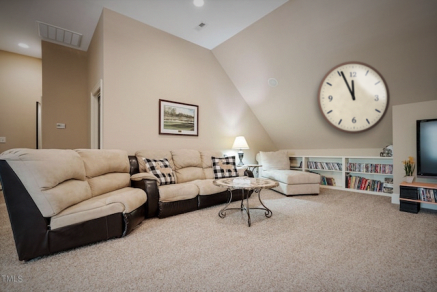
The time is 11h56
